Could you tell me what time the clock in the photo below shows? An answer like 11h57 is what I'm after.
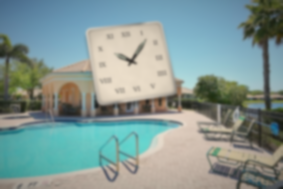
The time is 10h07
